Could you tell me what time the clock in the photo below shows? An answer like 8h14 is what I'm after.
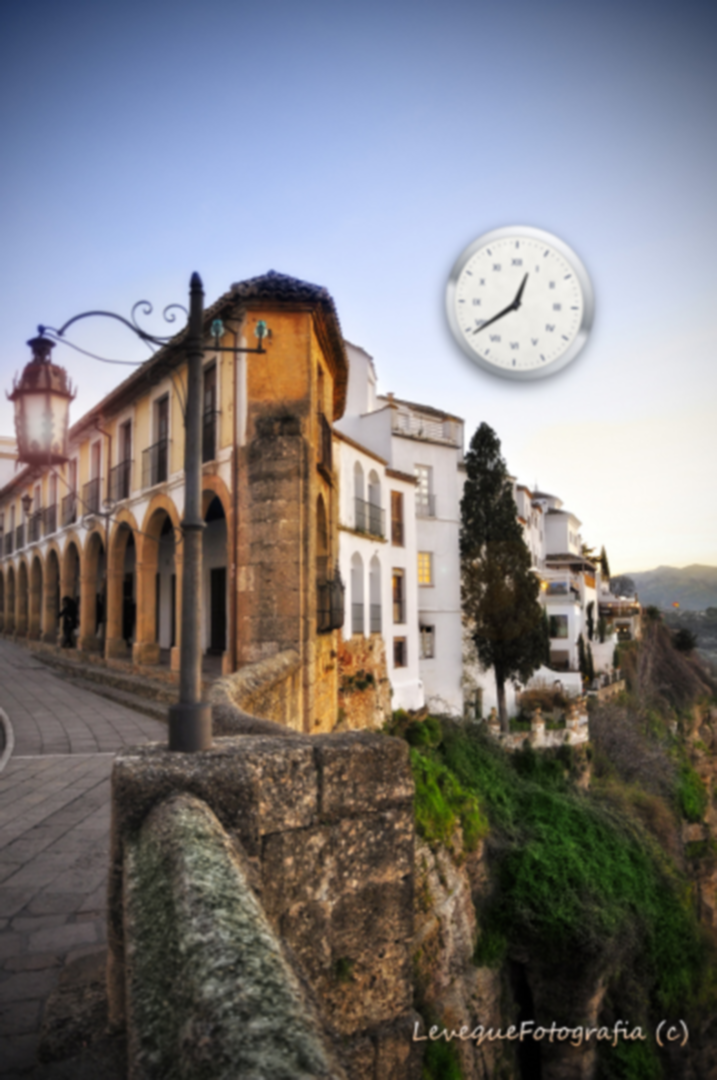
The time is 12h39
